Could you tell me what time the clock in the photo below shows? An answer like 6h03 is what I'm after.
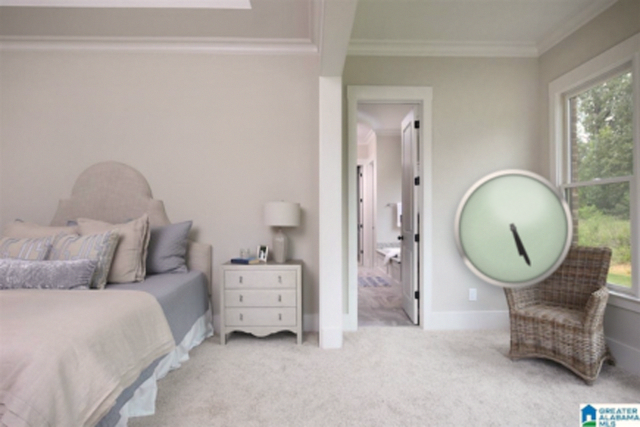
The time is 5h26
